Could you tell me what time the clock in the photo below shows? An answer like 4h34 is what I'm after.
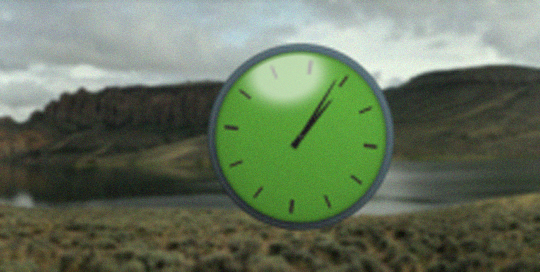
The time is 1h04
